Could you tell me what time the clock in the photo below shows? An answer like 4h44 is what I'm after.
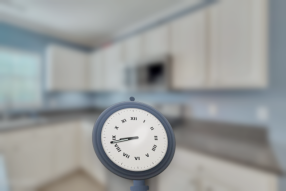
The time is 8h43
